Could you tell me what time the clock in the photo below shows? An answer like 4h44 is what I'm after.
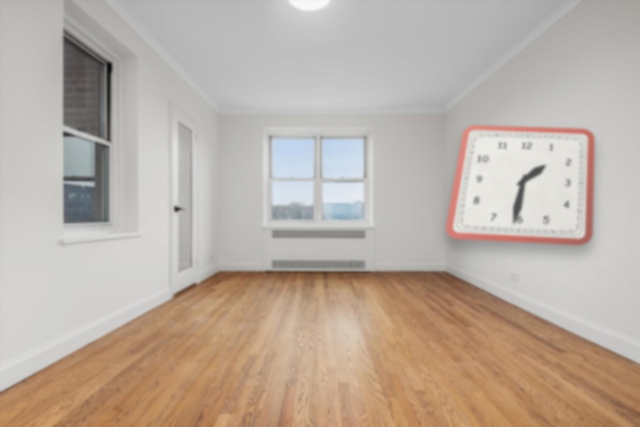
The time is 1h31
